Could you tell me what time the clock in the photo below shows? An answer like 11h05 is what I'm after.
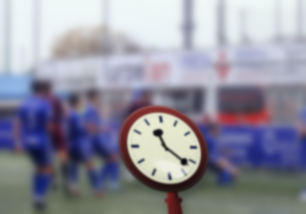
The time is 11h22
